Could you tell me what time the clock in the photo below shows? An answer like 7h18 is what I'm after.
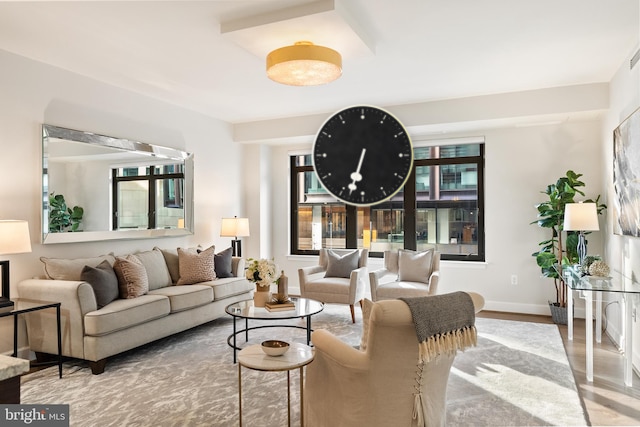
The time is 6h33
